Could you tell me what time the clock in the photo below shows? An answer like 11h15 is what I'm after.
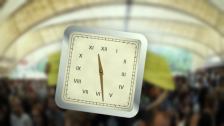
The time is 11h28
